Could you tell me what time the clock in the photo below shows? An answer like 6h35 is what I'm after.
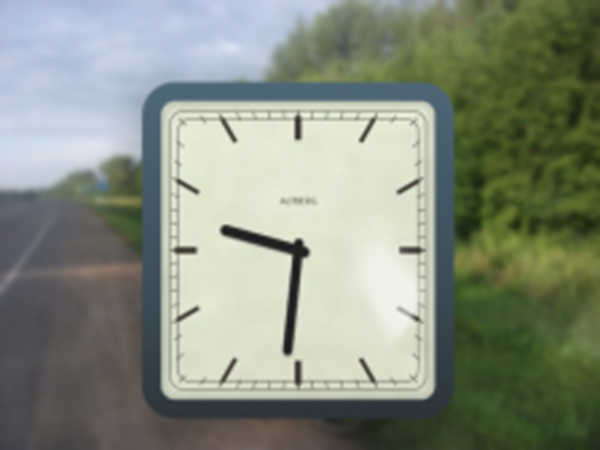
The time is 9h31
